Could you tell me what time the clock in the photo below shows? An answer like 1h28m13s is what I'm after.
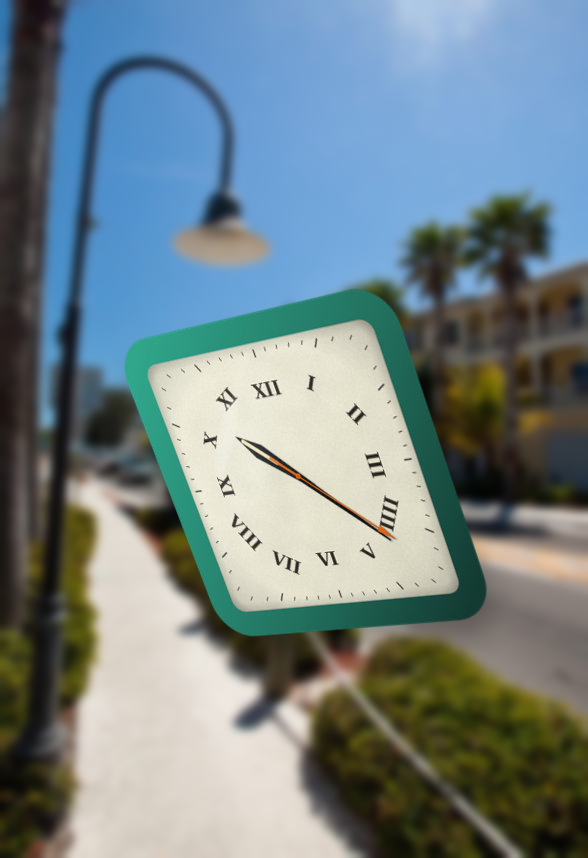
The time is 10h22m22s
